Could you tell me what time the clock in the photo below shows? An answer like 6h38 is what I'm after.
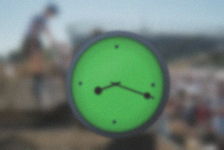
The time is 8h18
